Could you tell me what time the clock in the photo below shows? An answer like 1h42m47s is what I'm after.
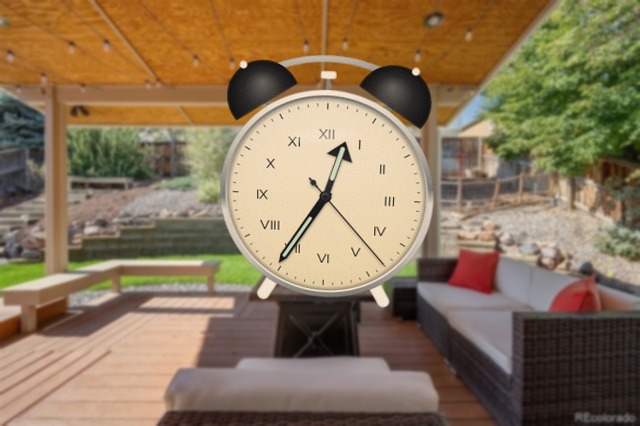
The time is 12h35m23s
